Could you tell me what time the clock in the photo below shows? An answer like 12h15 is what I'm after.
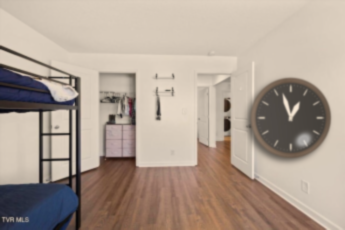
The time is 12h57
